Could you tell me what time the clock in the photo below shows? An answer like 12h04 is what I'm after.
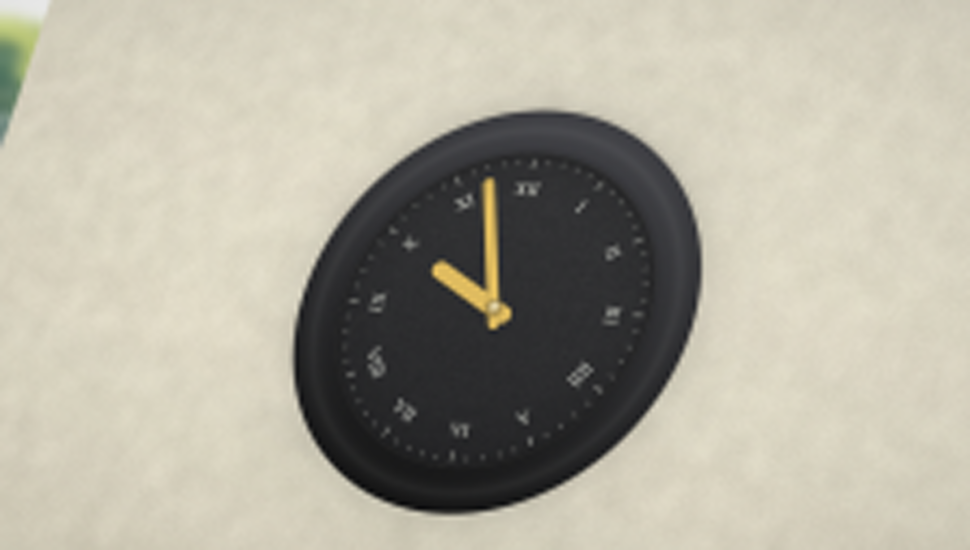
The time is 9h57
